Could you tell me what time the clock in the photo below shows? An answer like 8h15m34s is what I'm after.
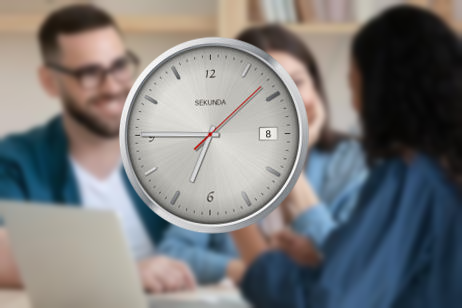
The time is 6h45m08s
